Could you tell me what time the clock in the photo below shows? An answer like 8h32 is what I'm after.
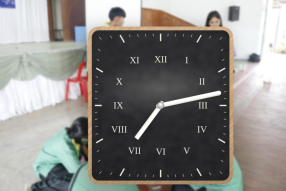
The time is 7h13
